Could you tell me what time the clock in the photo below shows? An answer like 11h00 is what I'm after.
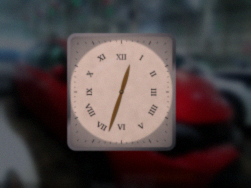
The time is 12h33
